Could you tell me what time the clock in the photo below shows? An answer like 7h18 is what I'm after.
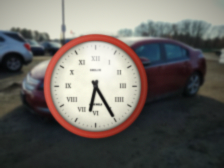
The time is 6h25
